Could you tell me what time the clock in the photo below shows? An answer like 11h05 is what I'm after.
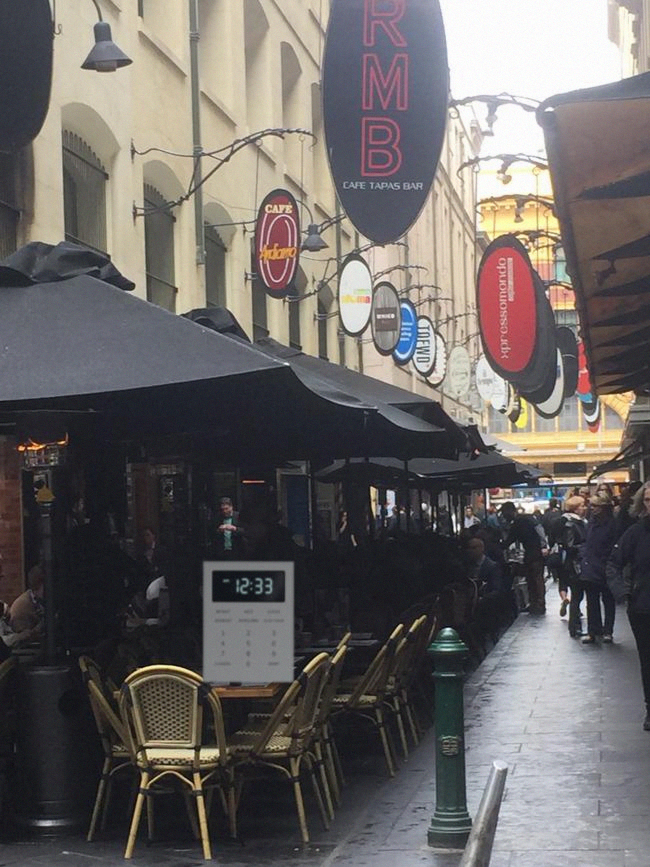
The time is 12h33
